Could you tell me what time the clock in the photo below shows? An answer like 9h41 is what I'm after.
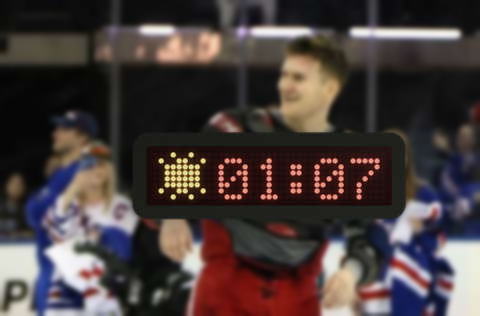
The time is 1h07
